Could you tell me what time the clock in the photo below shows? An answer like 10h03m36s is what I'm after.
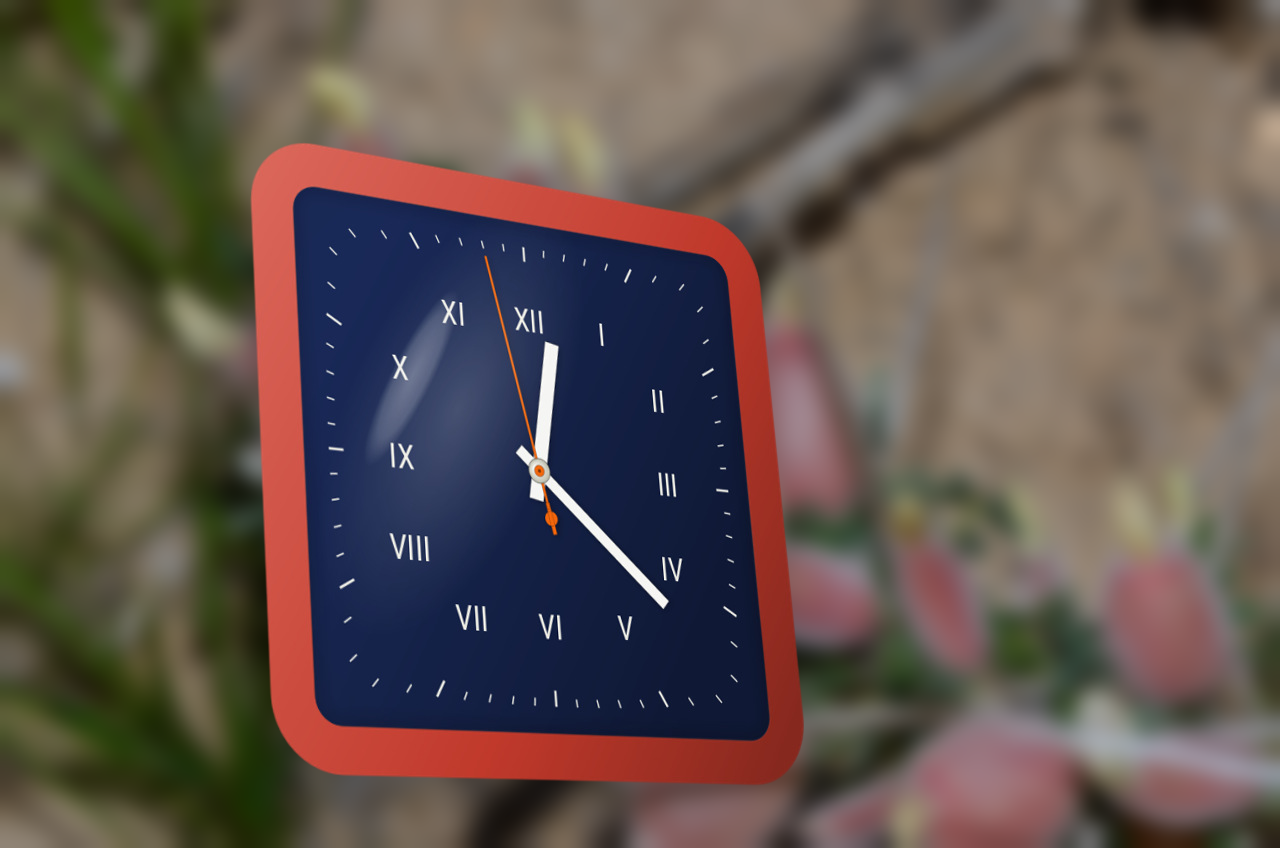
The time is 12h21m58s
